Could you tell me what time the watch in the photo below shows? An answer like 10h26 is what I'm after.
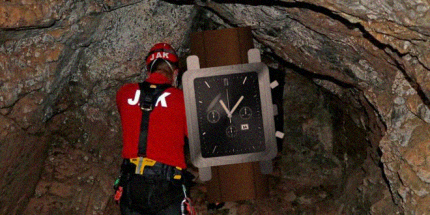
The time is 11h07
